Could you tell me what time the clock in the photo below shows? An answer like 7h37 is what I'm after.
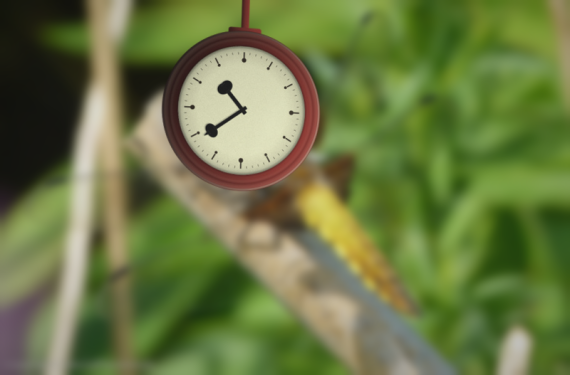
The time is 10h39
